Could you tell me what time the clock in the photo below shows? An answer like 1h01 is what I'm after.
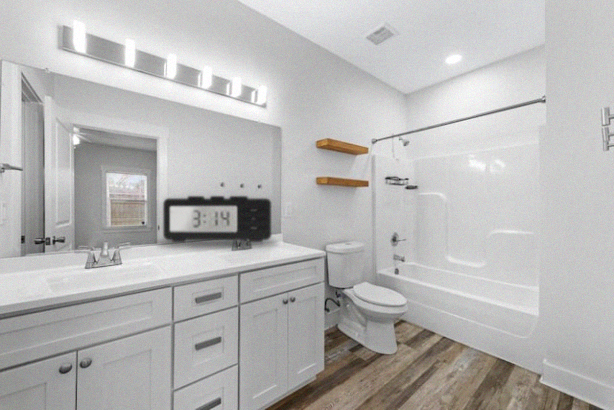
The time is 3h14
